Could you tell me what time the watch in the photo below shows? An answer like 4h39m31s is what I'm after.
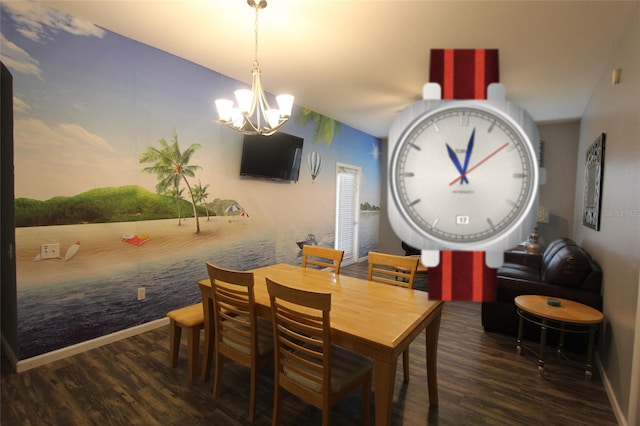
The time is 11h02m09s
